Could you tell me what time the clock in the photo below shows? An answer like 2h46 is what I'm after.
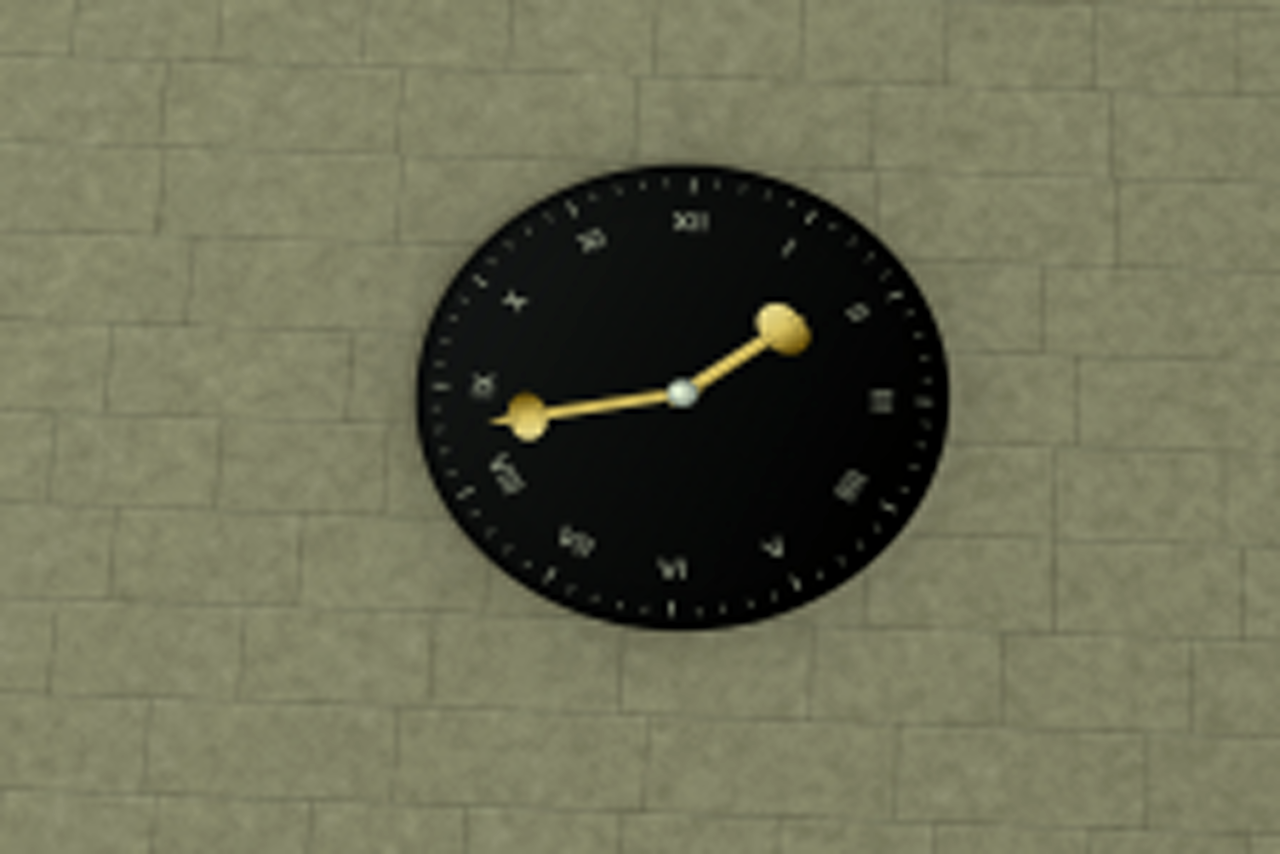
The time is 1h43
